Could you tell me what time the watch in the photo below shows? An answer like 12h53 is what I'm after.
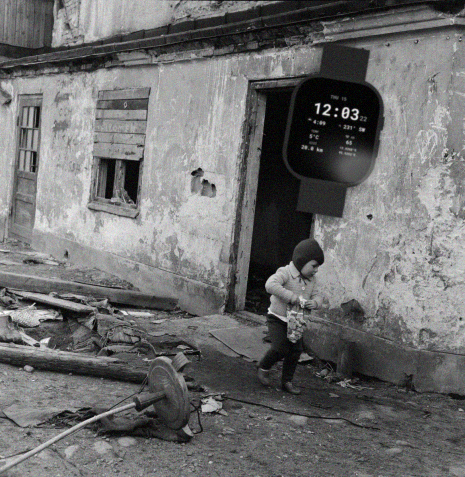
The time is 12h03
